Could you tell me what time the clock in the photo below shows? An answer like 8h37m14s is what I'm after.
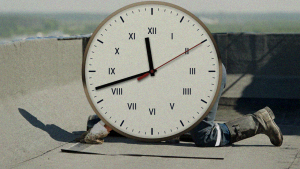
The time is 11h42m10s
